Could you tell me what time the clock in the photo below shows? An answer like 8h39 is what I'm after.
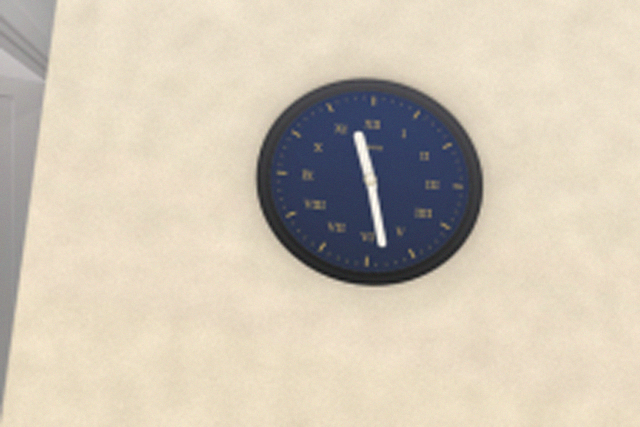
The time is 11h28
